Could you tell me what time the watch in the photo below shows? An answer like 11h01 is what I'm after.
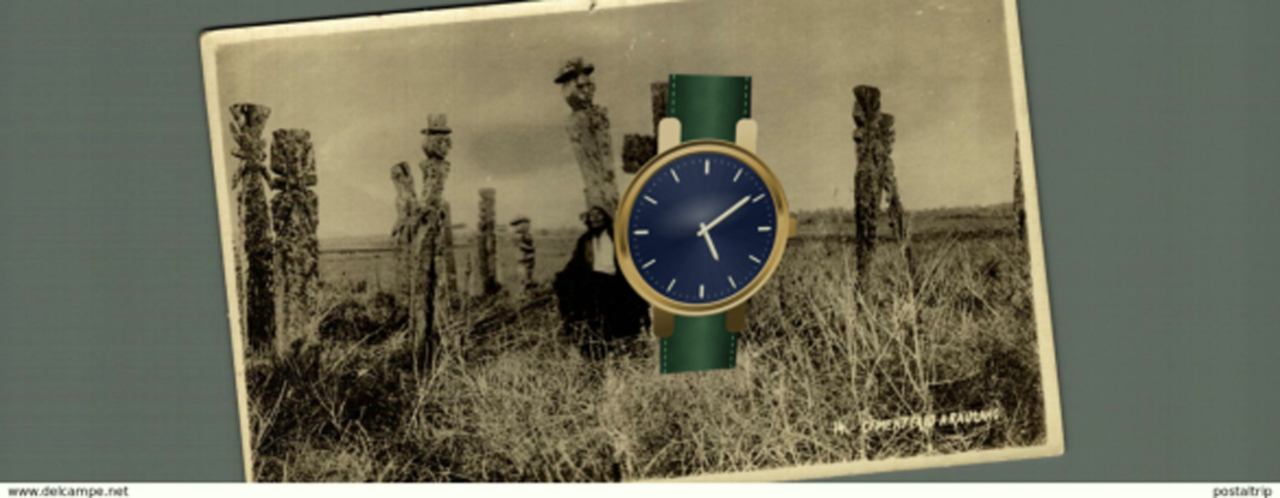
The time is 5h09
